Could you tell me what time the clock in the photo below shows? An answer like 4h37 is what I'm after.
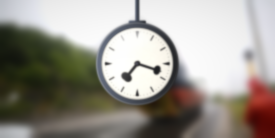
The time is 7h18
